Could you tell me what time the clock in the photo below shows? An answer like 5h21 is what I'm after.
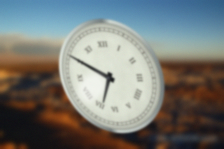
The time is 6h50
